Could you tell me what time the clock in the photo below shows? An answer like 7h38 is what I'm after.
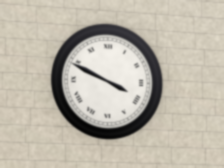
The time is 3h49
